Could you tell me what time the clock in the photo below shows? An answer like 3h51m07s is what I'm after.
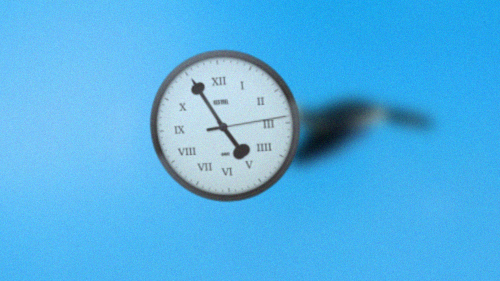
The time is 4h55m14s
